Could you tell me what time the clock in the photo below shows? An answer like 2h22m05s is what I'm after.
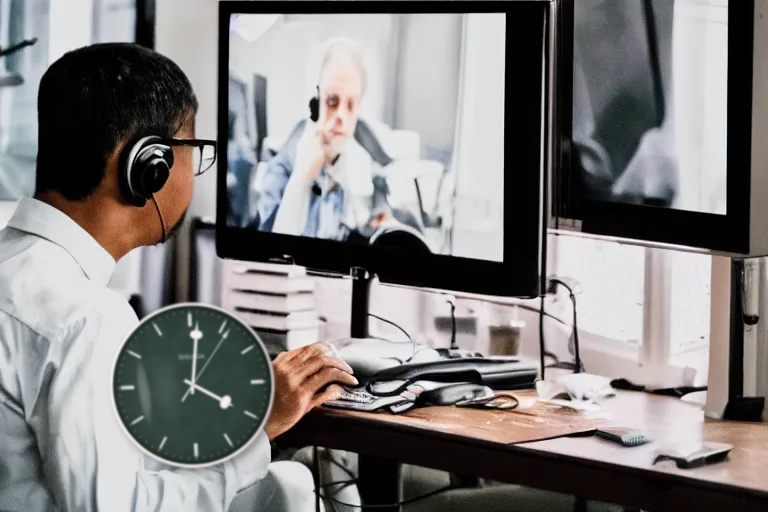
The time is 4h01m06s
